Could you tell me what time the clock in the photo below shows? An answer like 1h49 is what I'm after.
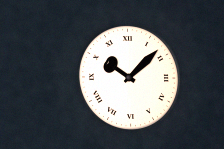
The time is 10h08
